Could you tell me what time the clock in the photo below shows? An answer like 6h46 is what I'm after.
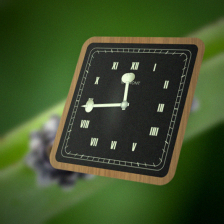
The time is 11h44
